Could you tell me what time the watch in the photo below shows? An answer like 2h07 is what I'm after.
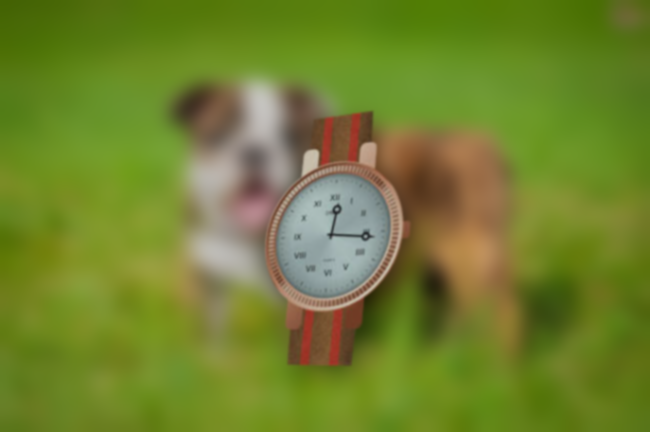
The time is 12h16
